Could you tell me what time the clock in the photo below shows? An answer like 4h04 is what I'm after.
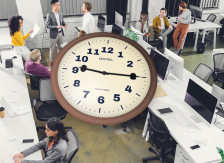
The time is 9h15
